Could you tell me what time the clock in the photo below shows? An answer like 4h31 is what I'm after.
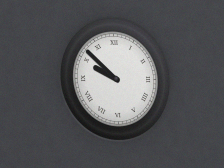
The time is 9h52
